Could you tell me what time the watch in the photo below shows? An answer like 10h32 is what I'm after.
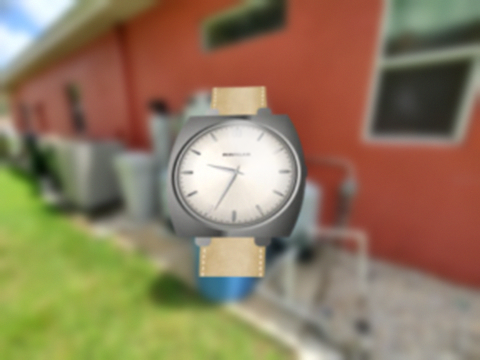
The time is 9h34
